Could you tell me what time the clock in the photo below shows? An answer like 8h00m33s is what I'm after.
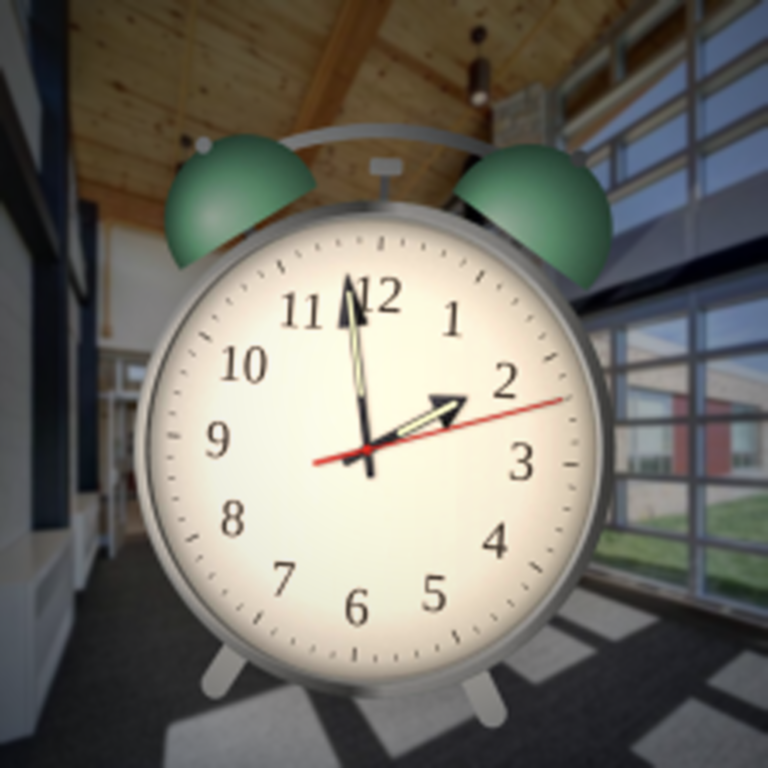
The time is 1h58m12s
